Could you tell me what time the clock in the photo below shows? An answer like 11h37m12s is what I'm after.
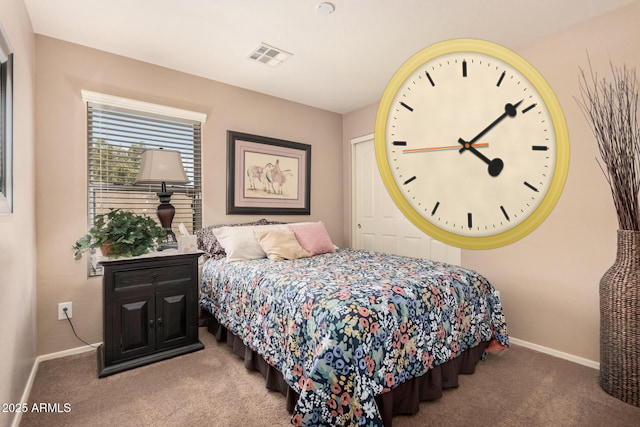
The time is 4h08m44s
